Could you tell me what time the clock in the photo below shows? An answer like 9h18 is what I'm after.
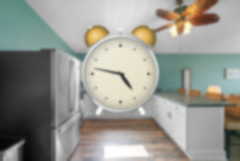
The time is 4h47
